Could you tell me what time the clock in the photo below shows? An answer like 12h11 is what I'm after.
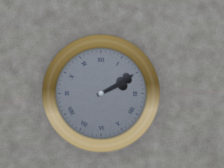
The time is 2h10
